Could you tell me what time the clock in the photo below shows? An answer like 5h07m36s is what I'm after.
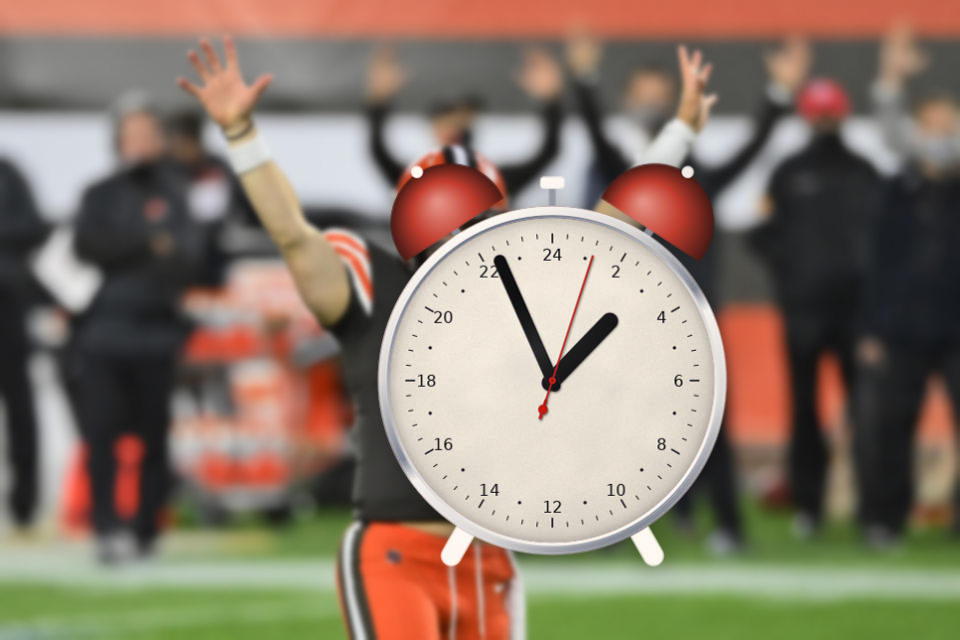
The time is 2h56m03s
